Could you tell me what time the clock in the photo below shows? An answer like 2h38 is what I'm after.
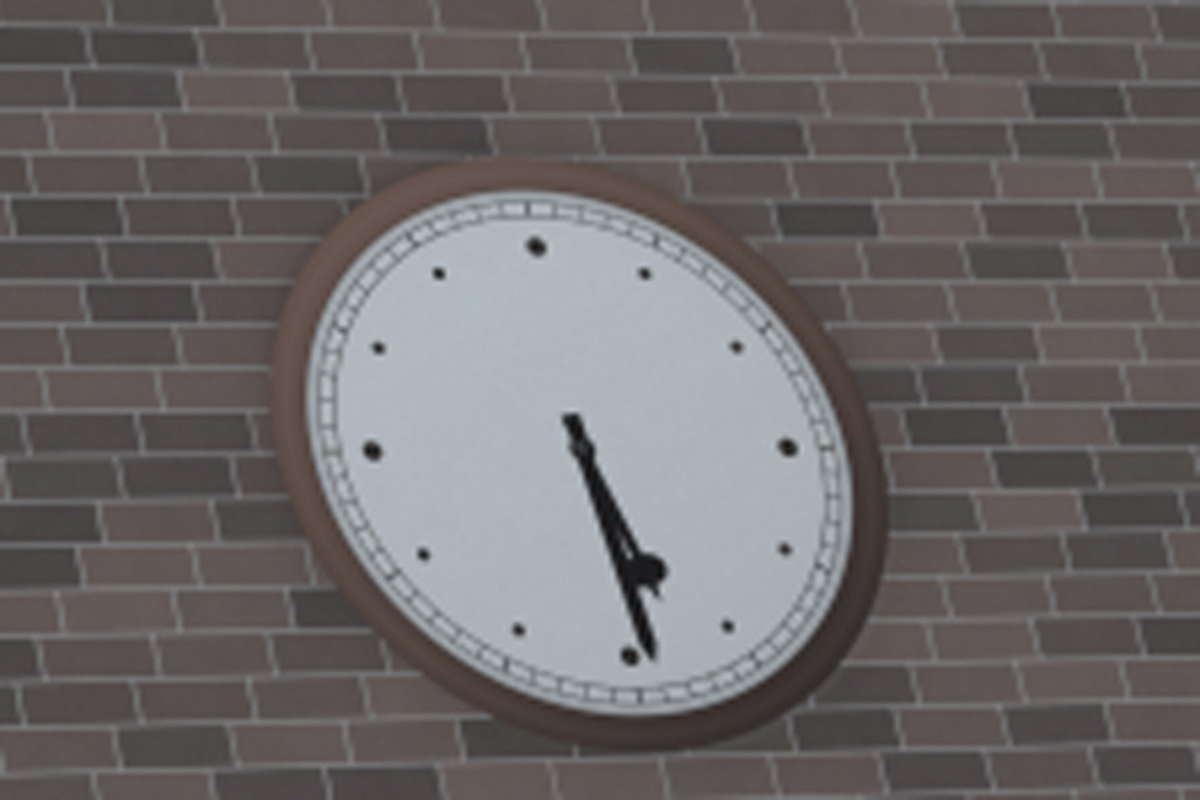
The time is 5h29
